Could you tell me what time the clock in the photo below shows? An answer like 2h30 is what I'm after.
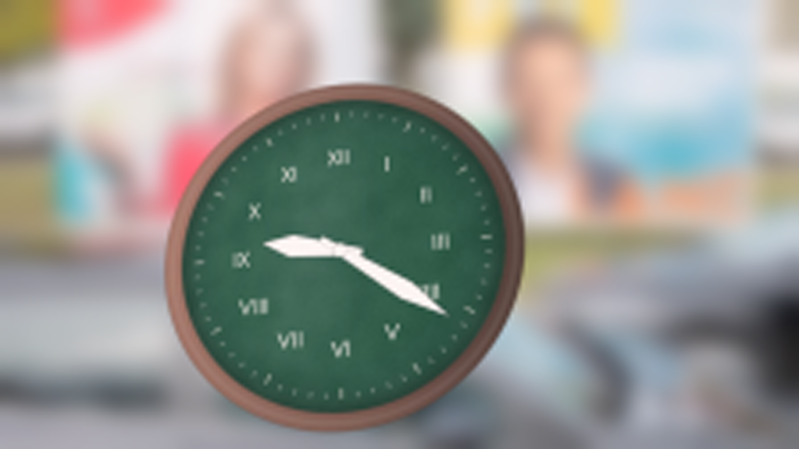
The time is 9h21
